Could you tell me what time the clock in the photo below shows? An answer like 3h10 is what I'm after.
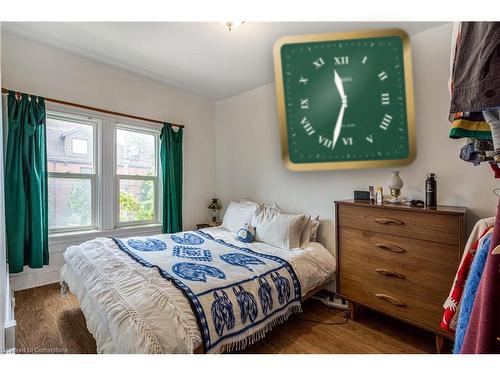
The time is 11h33
